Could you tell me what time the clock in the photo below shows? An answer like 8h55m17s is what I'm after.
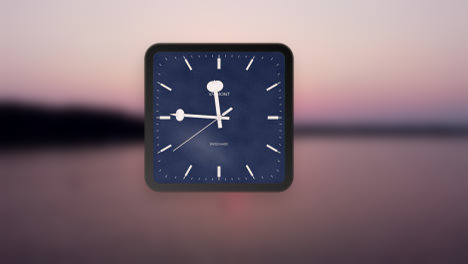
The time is 11h45m39s
